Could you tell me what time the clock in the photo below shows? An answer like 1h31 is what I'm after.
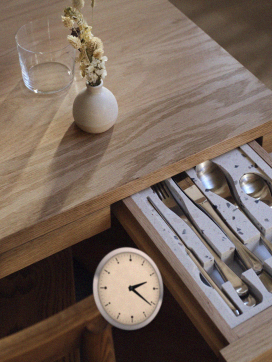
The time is 2h21
